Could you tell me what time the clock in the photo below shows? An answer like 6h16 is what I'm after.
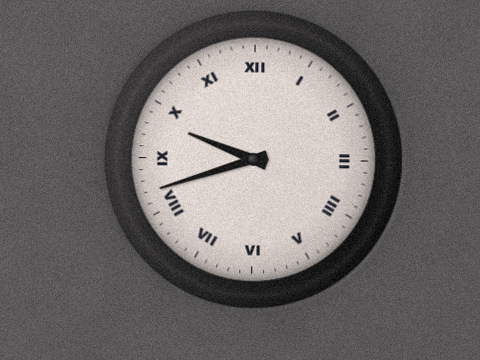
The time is 9h42
